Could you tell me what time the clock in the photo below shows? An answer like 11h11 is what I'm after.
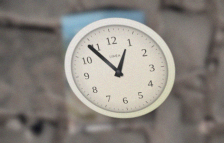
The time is 12h54
